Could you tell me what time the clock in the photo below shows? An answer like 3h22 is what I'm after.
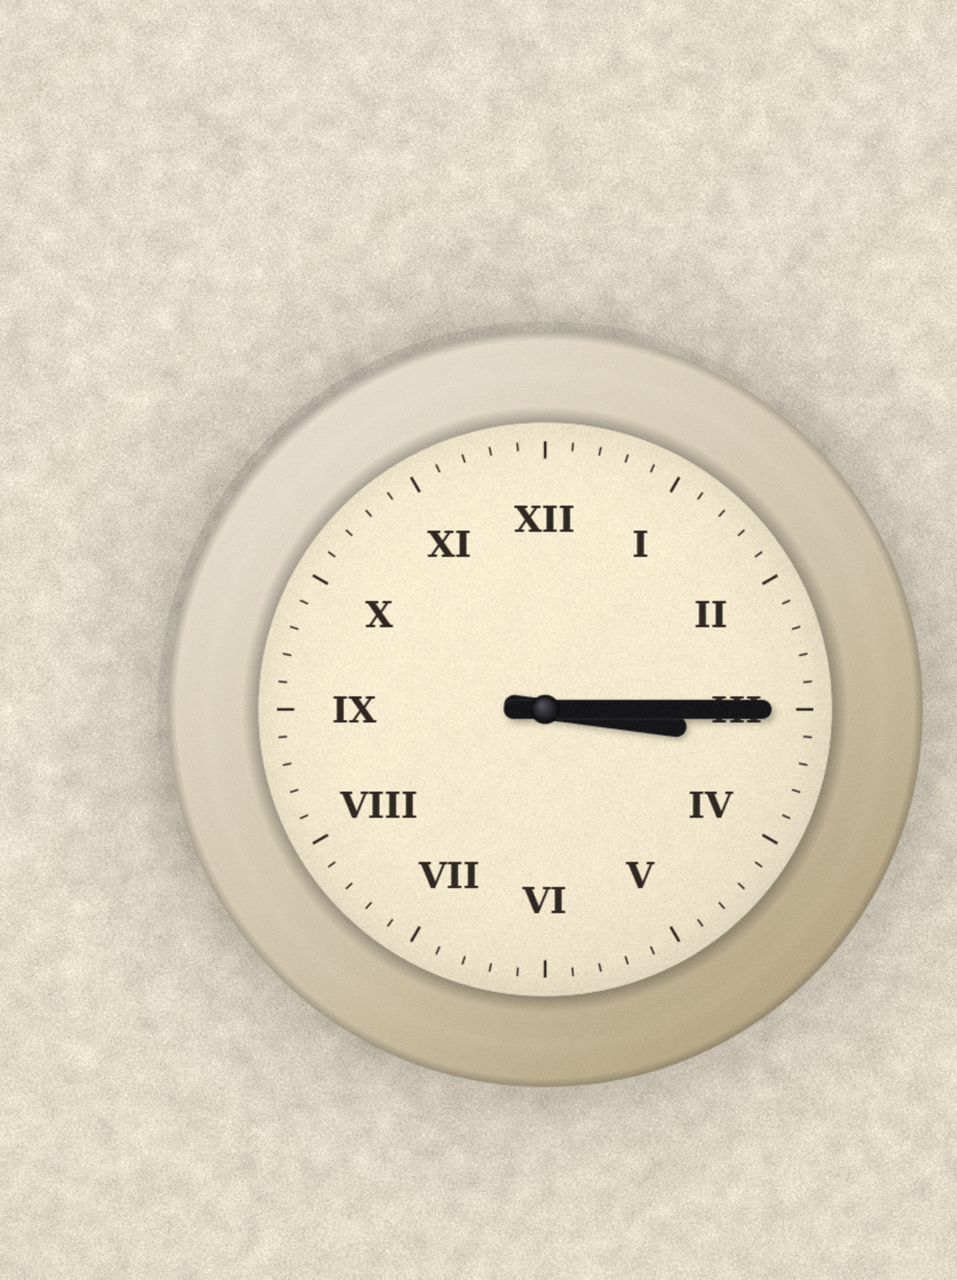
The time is 3h15
